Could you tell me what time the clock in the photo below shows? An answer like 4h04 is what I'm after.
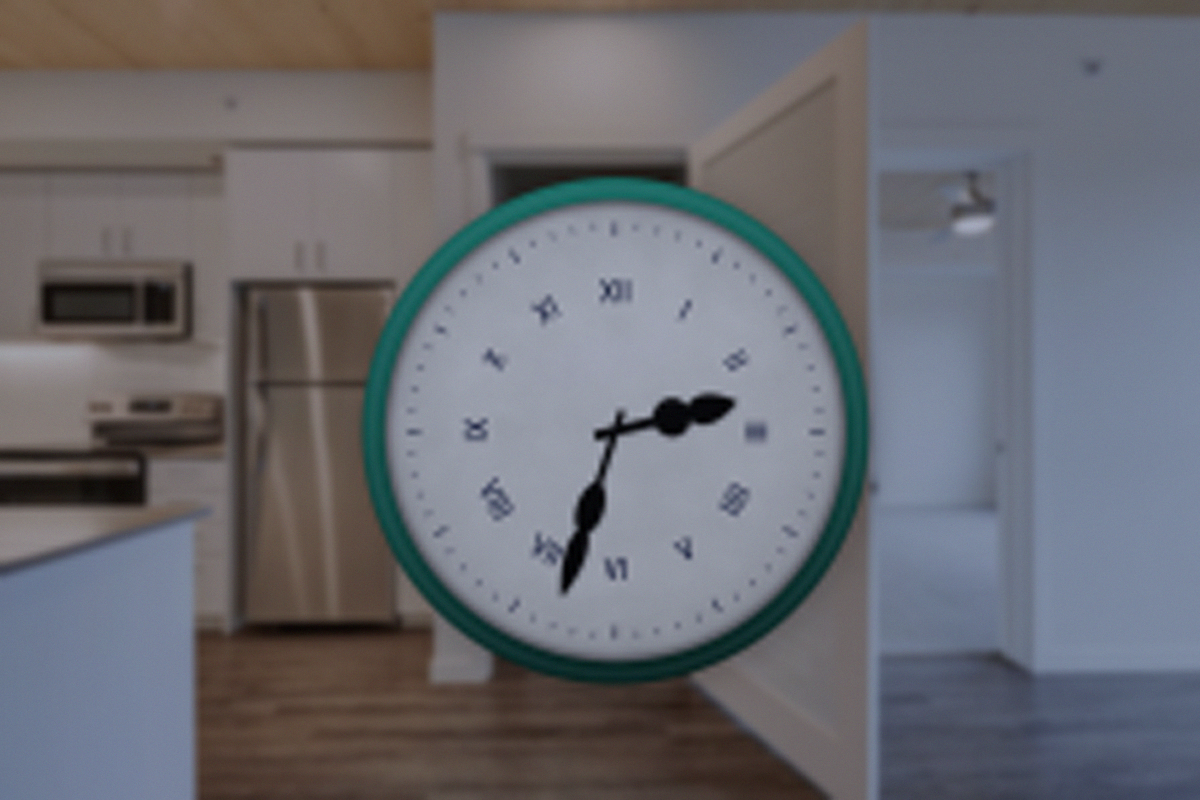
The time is 2h33
